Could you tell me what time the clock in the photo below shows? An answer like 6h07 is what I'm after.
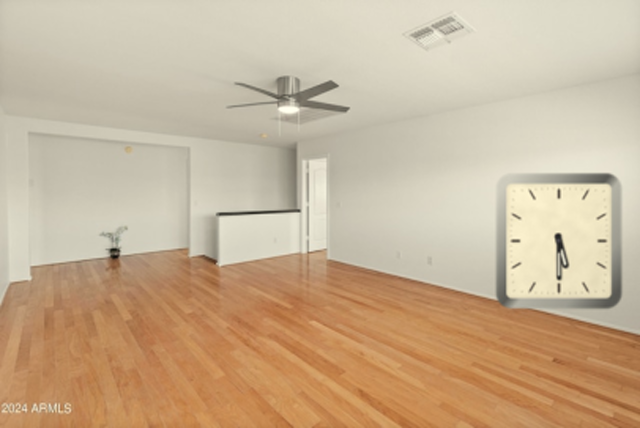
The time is 5h30
